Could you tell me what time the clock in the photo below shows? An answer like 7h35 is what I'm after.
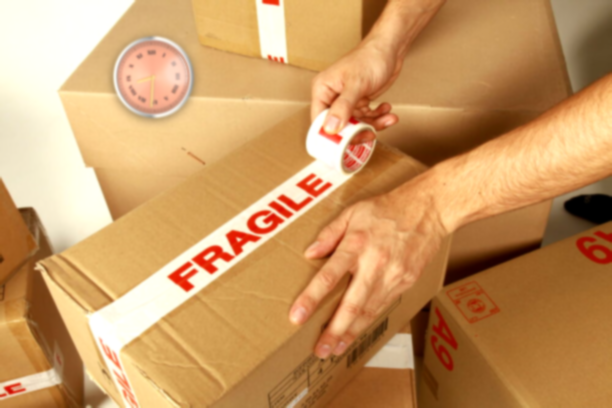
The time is 8h31
